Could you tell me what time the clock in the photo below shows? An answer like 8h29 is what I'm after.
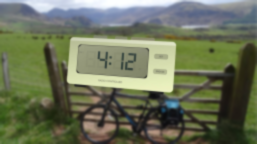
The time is 4h12
